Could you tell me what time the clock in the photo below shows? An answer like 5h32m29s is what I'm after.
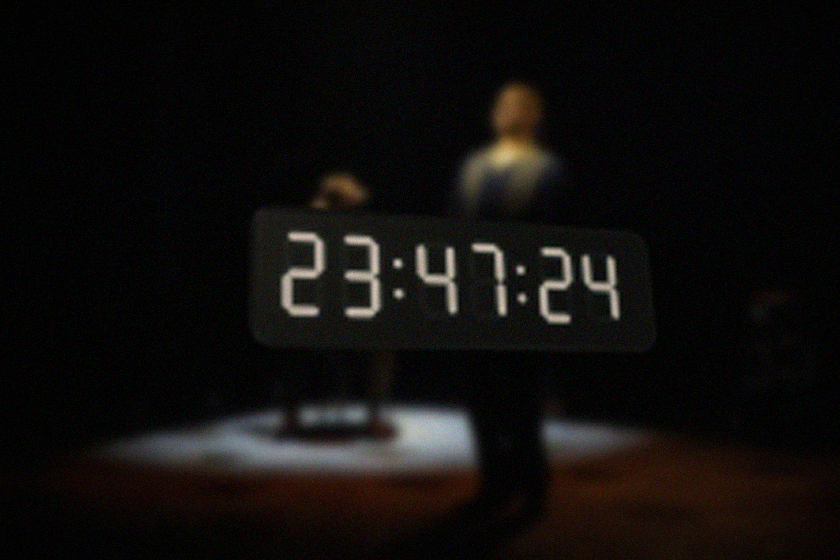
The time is 23h47m24s
